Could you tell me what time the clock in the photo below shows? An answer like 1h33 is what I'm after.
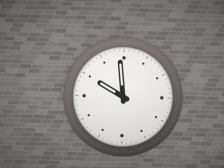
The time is 9h59
